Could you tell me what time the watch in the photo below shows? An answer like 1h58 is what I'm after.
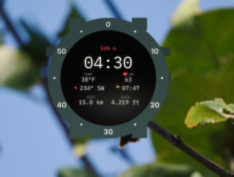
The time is 4h30
